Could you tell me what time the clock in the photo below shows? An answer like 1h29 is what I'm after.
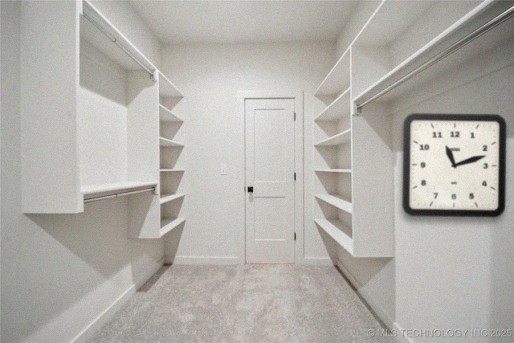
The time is 11h12
